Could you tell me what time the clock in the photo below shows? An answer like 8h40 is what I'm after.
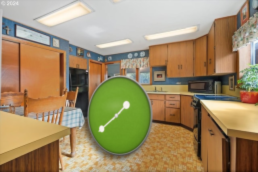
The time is 1h39
